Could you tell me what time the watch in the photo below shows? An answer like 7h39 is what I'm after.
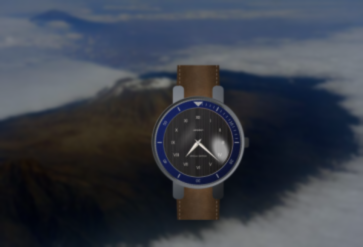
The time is 7h22
